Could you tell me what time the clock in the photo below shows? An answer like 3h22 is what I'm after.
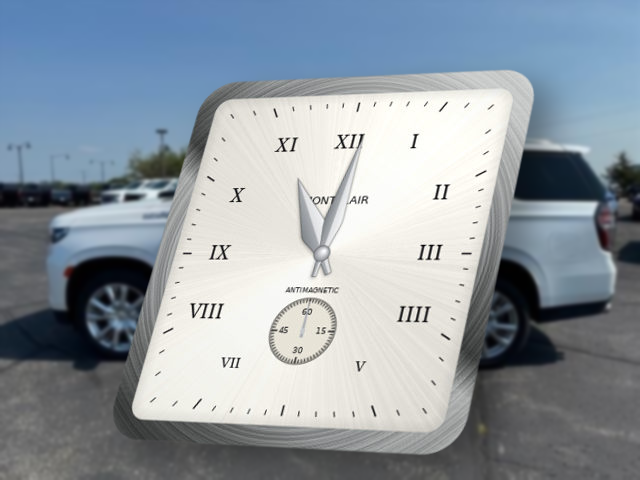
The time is 11h01
